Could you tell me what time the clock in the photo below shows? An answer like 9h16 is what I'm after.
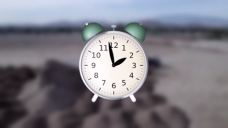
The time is 1h58
